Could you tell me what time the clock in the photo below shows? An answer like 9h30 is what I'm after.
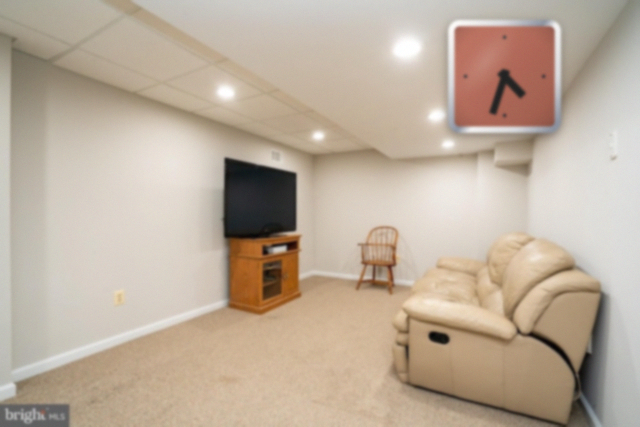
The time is 4h33
